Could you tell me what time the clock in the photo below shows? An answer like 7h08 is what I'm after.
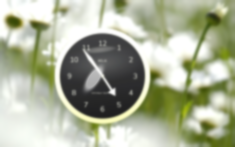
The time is 4h54
